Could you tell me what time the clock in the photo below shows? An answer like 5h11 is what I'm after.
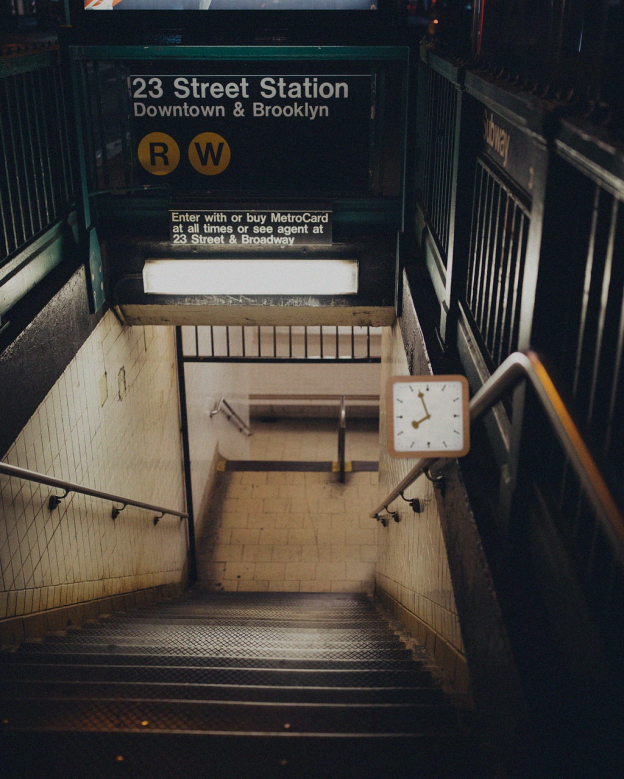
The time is 7h57
